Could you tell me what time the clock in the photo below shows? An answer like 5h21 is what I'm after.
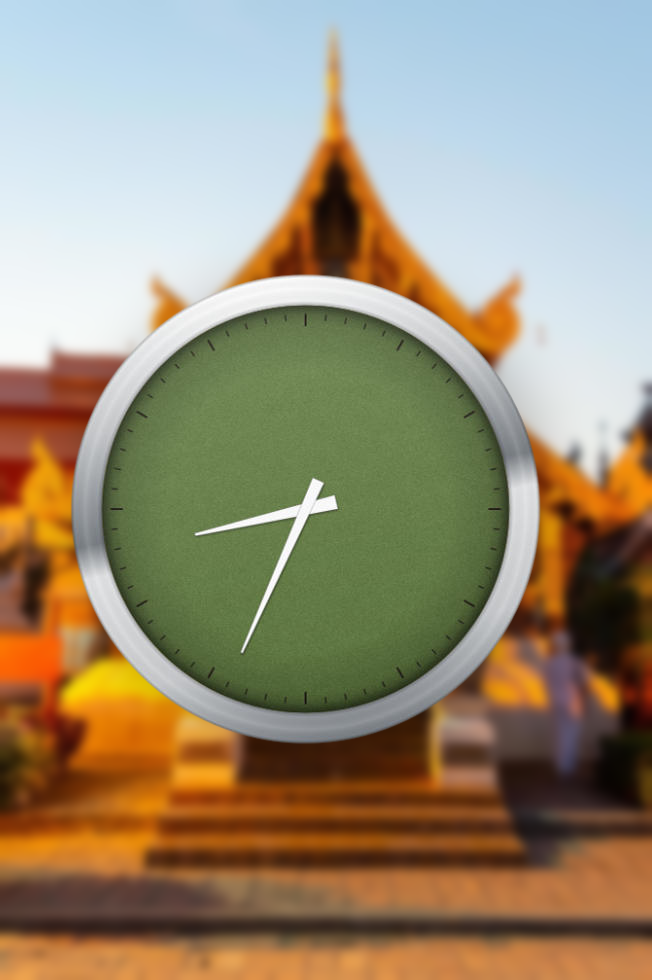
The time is 8h34
